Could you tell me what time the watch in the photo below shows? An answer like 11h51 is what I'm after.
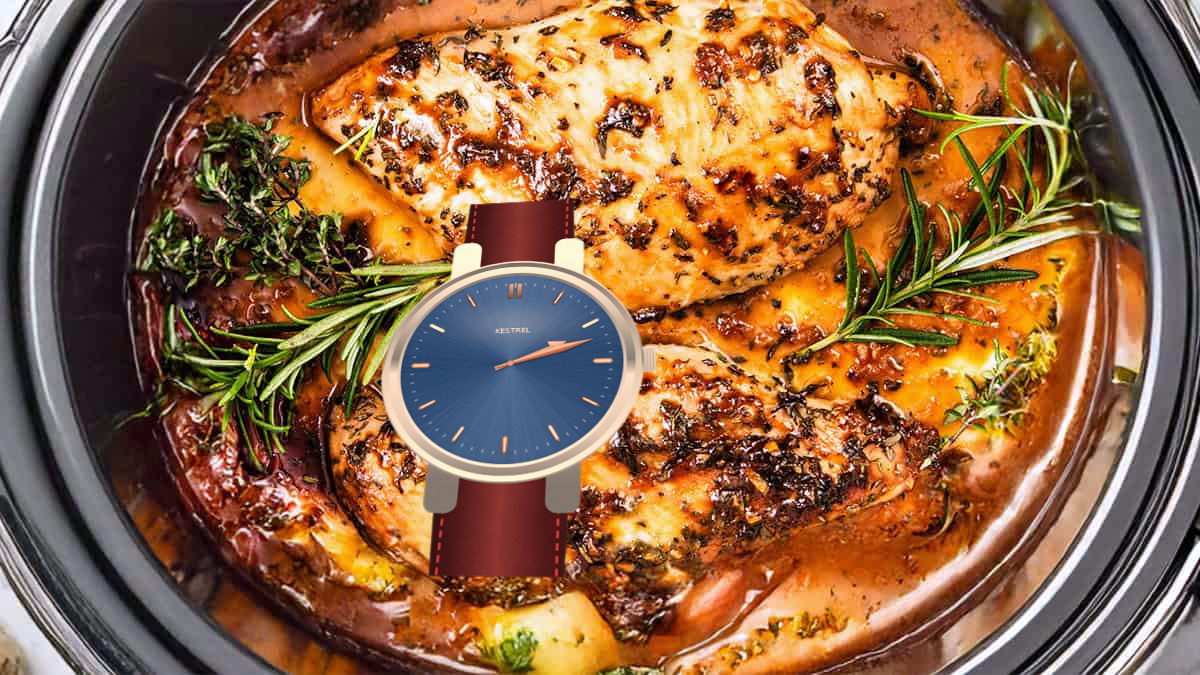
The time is 2h12
